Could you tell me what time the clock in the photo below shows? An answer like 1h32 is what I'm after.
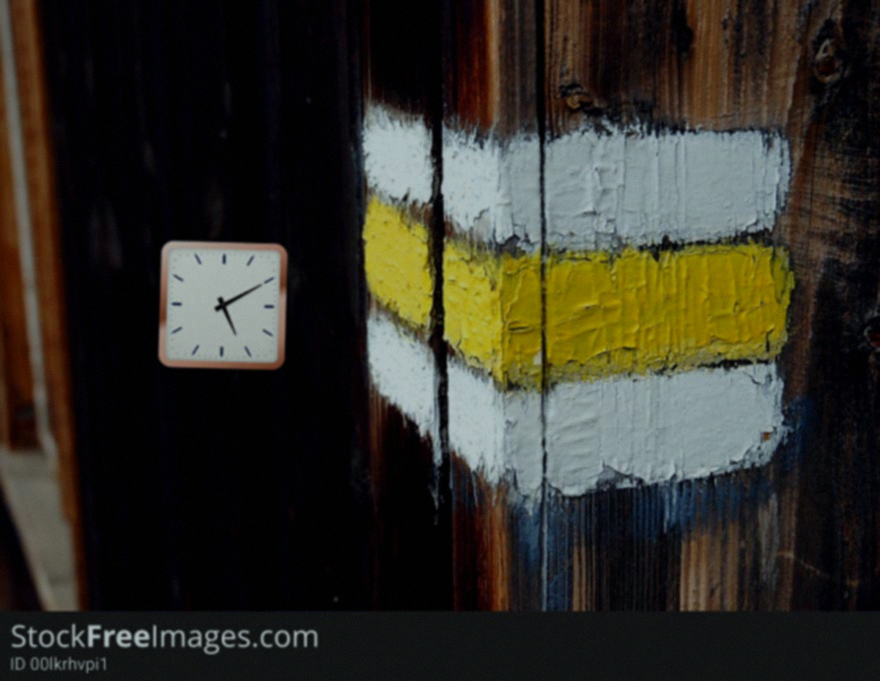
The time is 5h10
